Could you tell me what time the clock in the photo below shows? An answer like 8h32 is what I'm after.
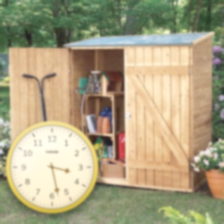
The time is 3h28
